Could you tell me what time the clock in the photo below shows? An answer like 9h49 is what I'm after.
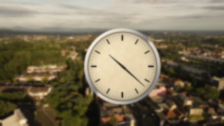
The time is 10h22
